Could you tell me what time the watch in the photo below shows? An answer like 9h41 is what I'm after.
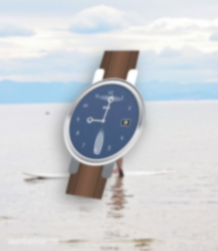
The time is 9h01
